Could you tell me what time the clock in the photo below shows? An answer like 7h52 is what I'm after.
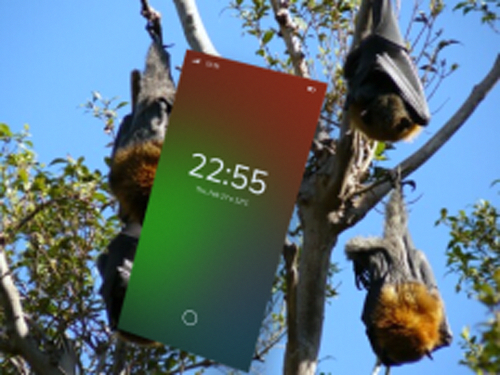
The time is 22h55
